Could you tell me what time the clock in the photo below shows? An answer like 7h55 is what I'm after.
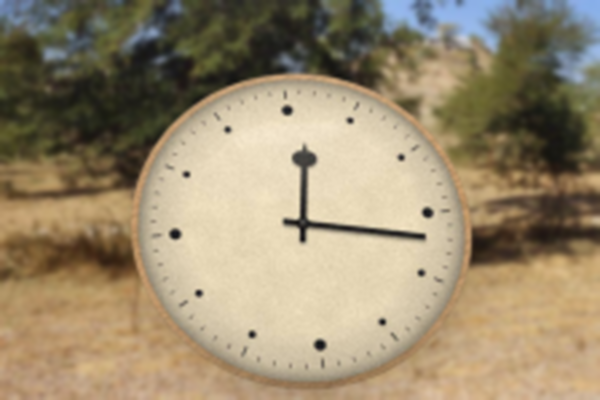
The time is 12h17
